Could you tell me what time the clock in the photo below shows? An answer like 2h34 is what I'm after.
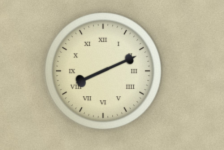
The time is 8h11
